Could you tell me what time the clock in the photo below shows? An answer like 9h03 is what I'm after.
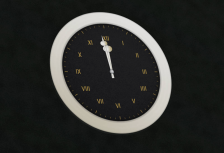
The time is 11h59
